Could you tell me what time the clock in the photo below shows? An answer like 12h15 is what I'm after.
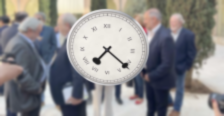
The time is 7h22
